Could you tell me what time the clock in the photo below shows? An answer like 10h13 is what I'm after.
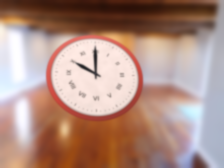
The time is 10h00
